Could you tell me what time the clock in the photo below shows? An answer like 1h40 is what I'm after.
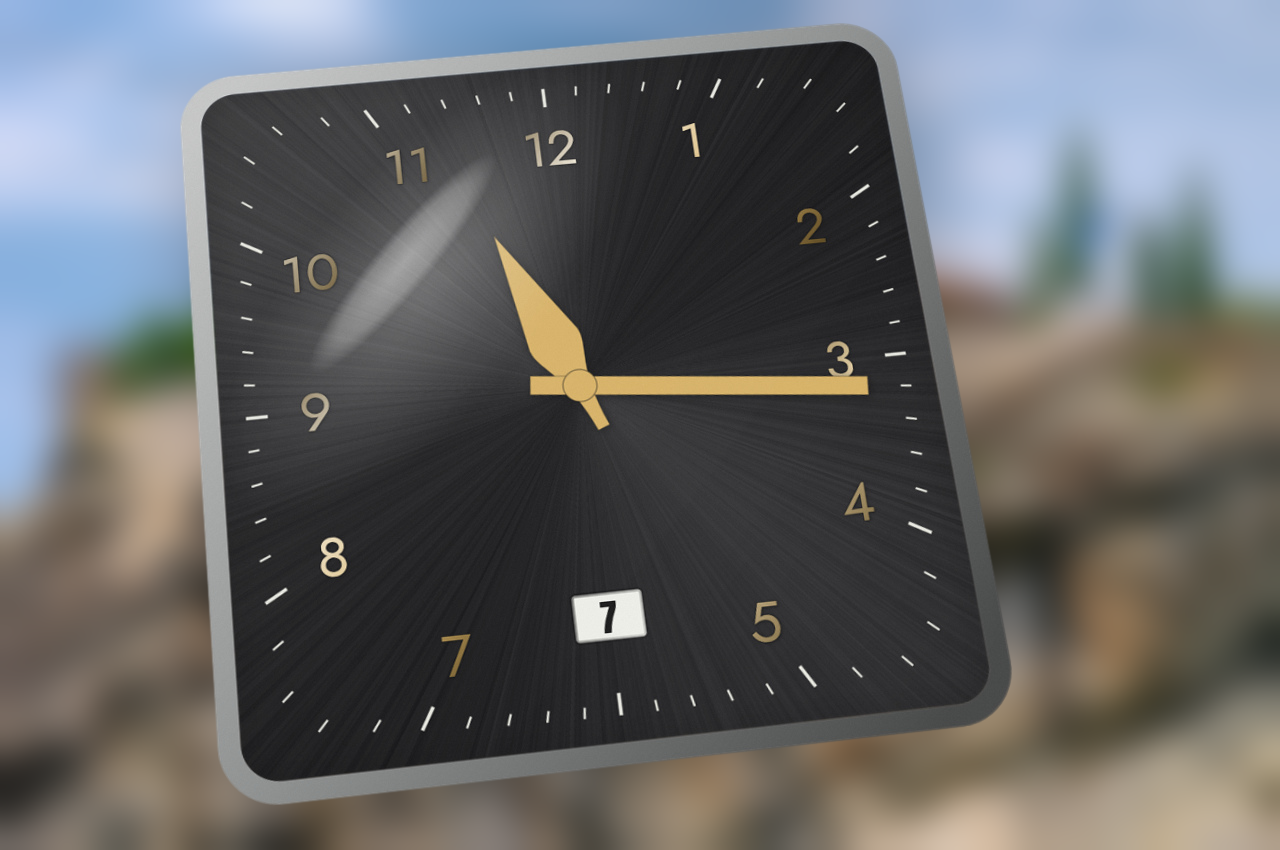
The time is 11h16
